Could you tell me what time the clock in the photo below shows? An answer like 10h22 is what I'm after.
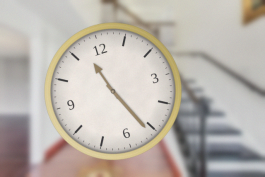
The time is 11h26
